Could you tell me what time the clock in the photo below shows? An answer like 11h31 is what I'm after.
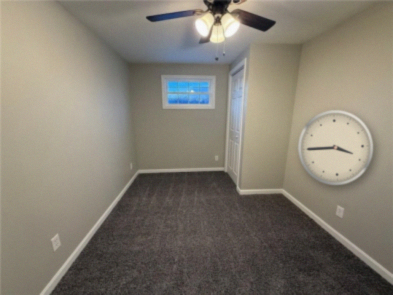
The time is 3h45
